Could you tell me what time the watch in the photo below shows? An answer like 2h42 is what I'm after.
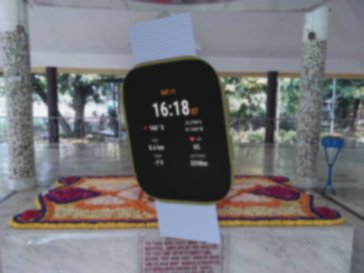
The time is 16h18
